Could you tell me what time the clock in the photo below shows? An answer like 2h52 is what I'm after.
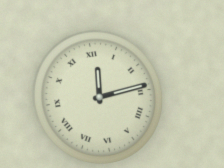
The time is 12h14
